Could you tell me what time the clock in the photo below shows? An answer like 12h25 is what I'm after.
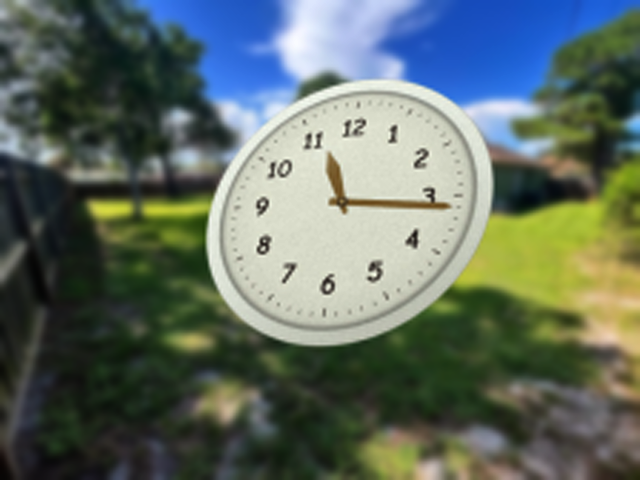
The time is 11h16
